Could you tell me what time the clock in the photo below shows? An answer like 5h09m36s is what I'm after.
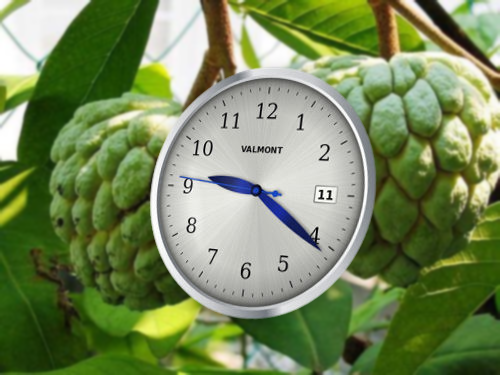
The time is 9h20m46s
